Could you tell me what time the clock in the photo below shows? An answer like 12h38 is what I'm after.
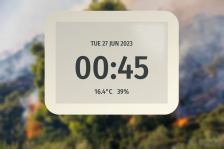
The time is 0h45
